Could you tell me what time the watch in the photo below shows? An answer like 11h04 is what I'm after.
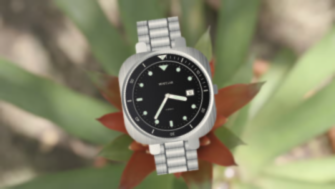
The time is 3h36
